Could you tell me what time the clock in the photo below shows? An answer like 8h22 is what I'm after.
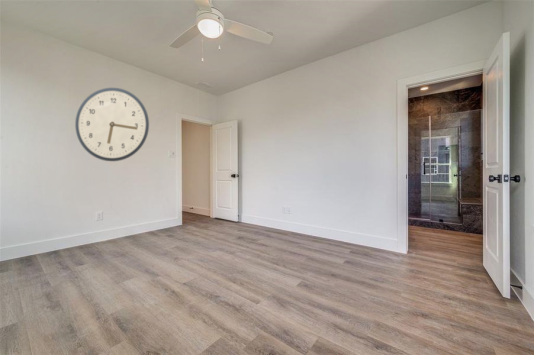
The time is 6h16
